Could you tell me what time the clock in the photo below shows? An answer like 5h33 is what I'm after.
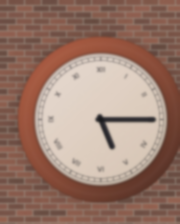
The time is 5h15
